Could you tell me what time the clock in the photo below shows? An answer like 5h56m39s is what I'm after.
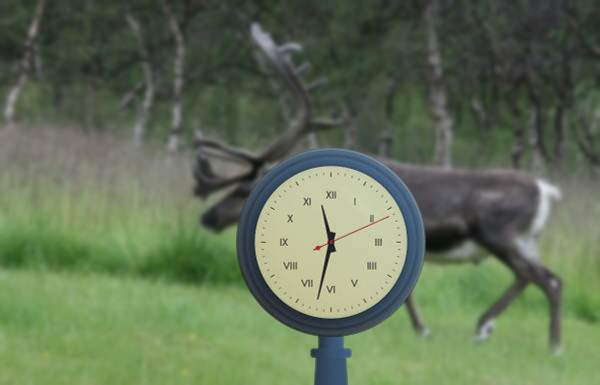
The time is 11h32m11s
